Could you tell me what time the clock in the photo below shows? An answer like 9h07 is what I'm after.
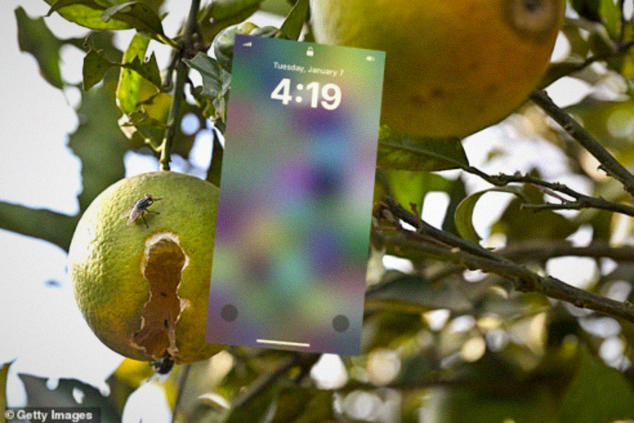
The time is 4h19
